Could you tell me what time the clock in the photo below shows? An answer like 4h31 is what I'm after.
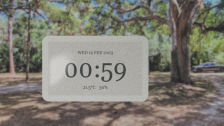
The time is 0h59
